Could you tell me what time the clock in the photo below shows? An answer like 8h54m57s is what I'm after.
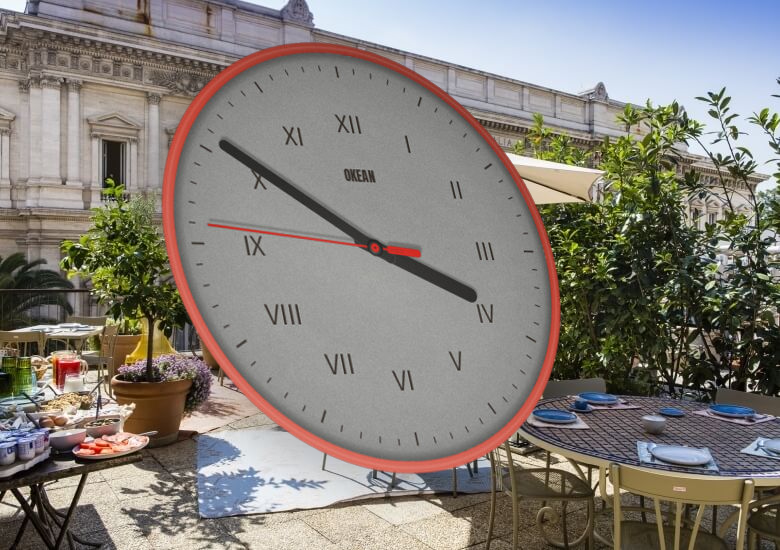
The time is 3h50m46s
